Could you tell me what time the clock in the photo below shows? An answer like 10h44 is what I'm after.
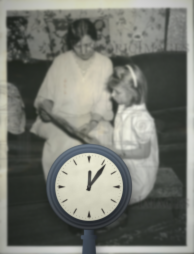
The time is 12h06
